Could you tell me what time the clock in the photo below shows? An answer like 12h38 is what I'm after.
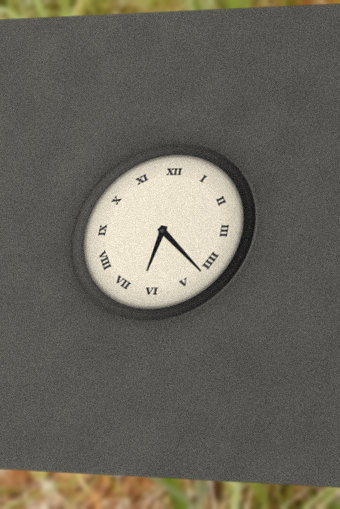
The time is 6h22
